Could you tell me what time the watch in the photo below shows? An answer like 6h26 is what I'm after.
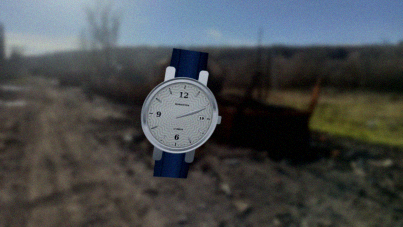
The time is 2h11
